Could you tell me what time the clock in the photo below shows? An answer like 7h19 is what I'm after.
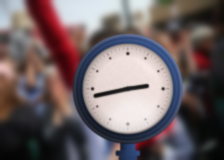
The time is 2h43
